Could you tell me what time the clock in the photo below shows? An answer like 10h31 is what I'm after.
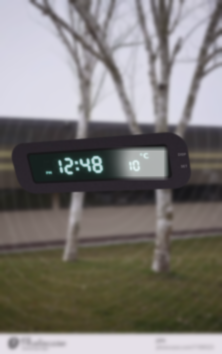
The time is 12h48
